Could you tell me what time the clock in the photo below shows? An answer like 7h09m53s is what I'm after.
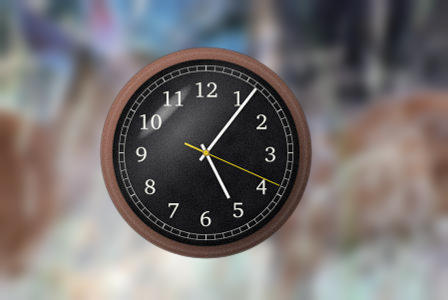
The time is 5h06m19s
